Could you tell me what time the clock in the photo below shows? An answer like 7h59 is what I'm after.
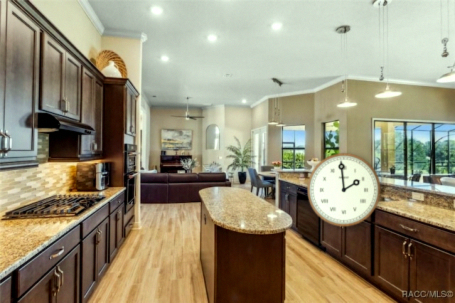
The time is 1h59
